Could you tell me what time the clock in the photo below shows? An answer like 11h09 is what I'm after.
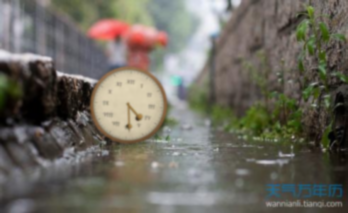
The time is 4h29
